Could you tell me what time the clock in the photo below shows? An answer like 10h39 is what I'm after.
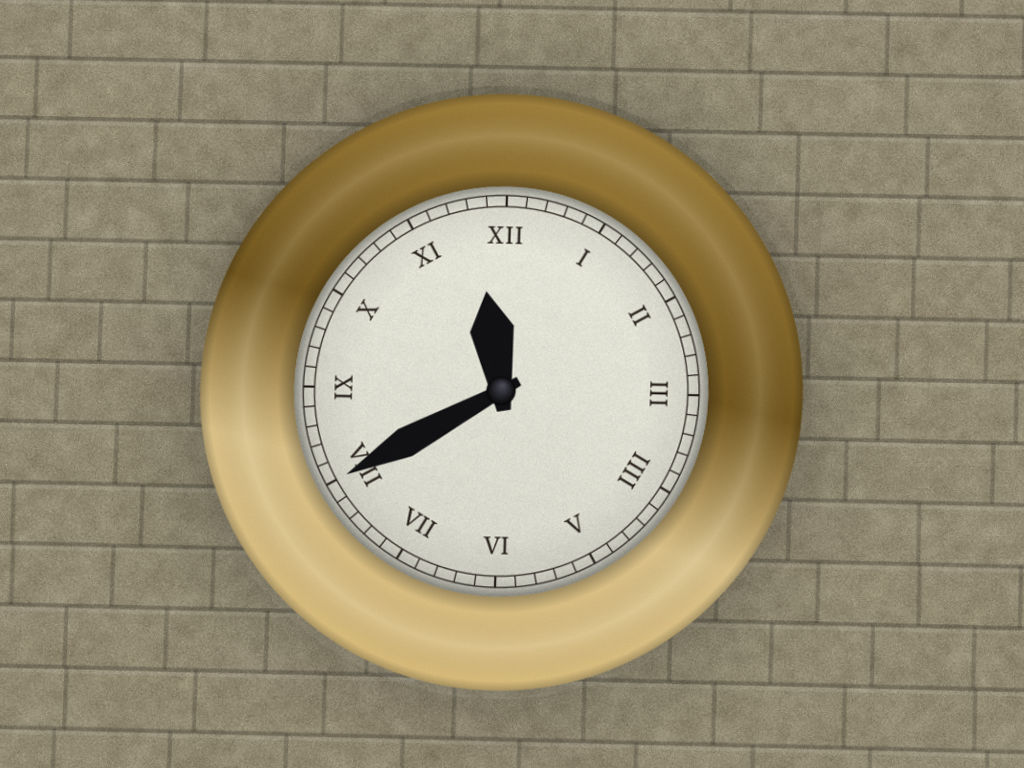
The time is 11h40
